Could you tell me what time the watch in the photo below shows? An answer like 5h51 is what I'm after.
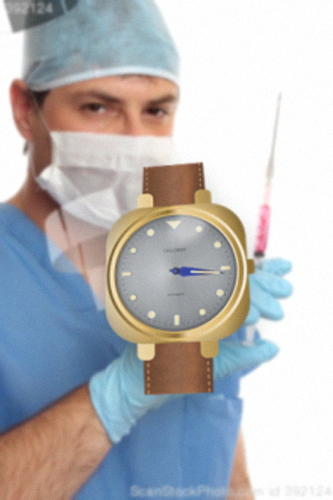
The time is 3h16
